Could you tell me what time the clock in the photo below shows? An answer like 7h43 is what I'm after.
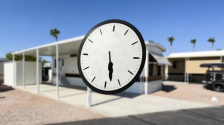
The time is 5h28
